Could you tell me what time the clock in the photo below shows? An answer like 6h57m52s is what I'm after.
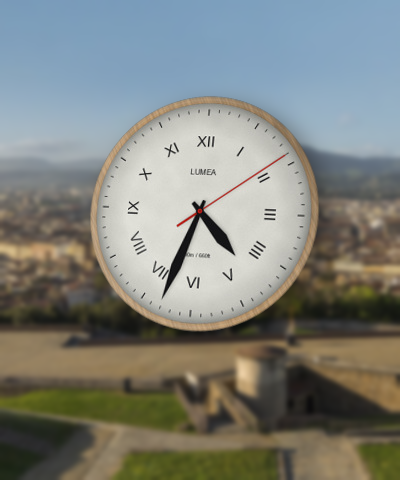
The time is 4h33m09s
